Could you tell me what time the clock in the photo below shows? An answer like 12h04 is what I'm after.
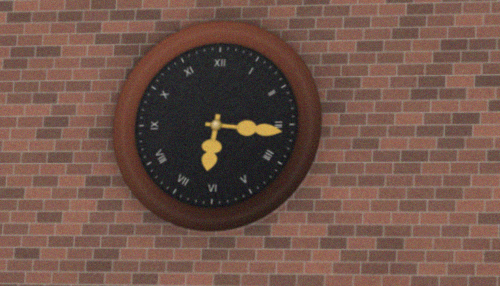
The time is 6h16
